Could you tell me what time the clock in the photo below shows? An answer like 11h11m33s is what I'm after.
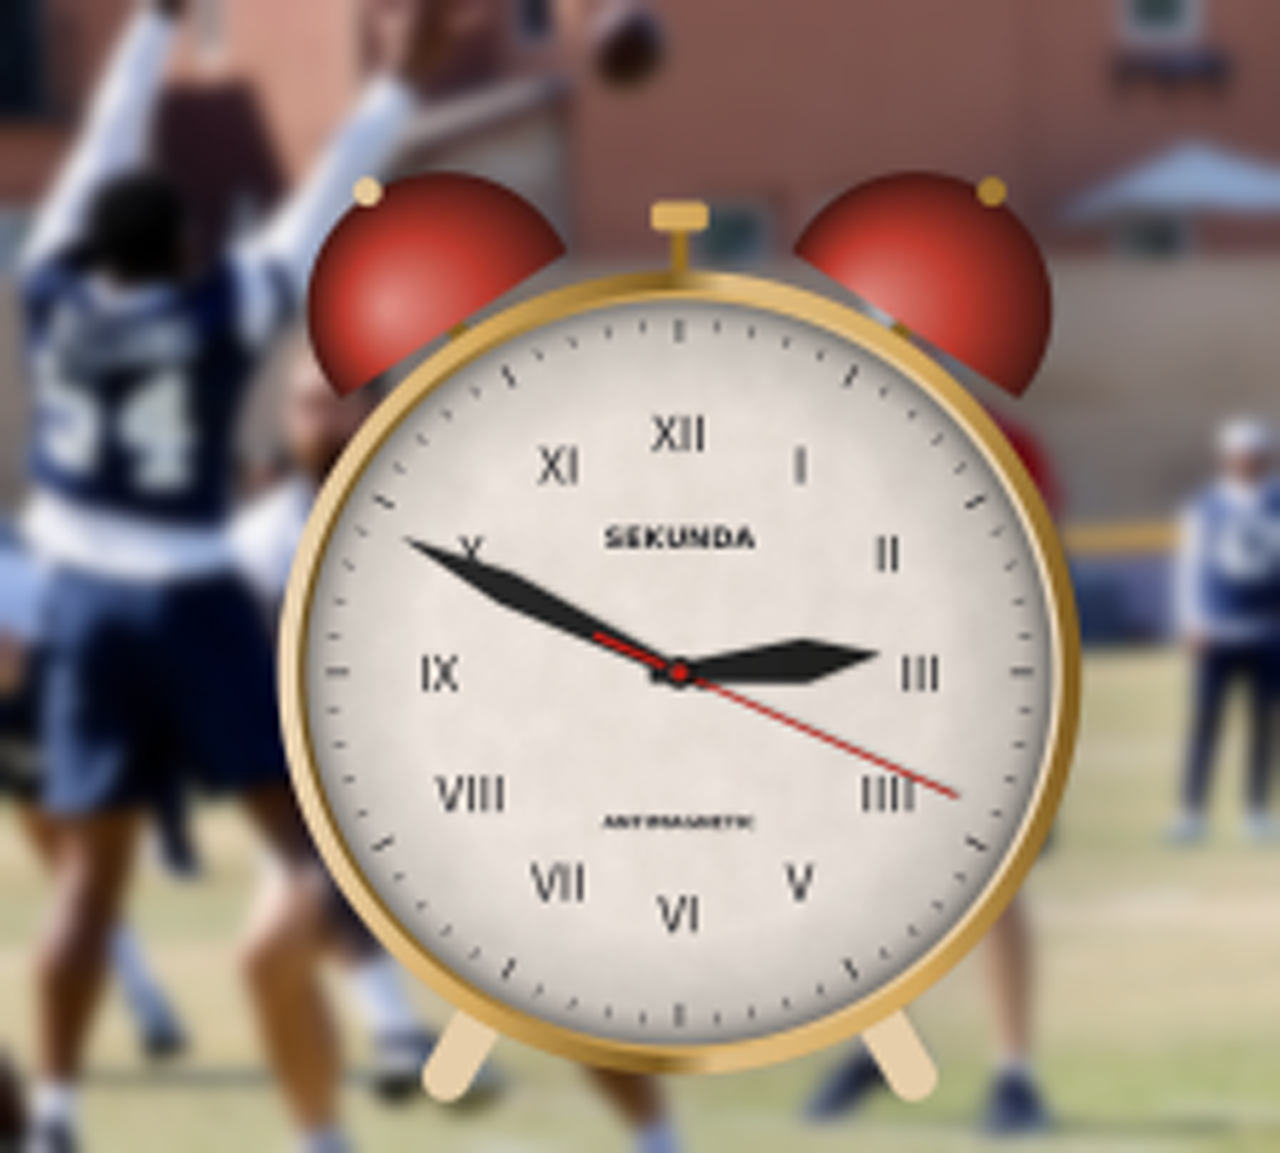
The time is 2h49m19s
